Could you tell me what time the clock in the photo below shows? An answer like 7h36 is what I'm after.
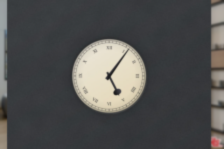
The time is 5h06
